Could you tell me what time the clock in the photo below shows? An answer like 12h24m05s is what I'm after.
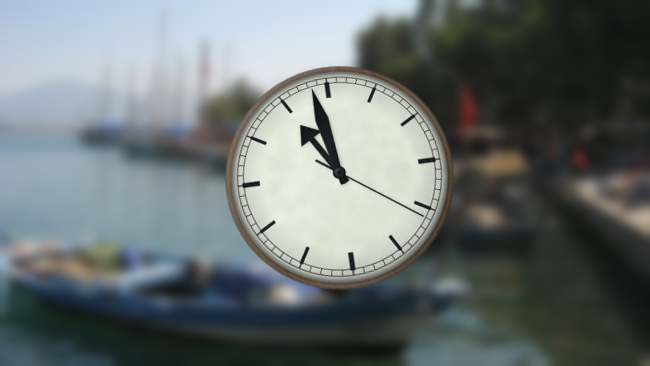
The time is 10h58m21s
